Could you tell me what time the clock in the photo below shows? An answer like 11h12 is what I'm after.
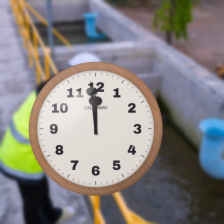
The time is 11h59
